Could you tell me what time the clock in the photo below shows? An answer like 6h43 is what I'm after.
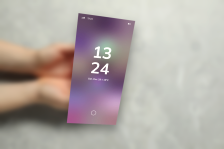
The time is 13h24
